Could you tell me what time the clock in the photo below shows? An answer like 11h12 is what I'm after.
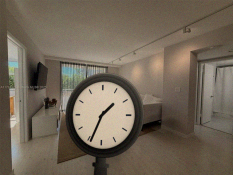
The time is 1h34
